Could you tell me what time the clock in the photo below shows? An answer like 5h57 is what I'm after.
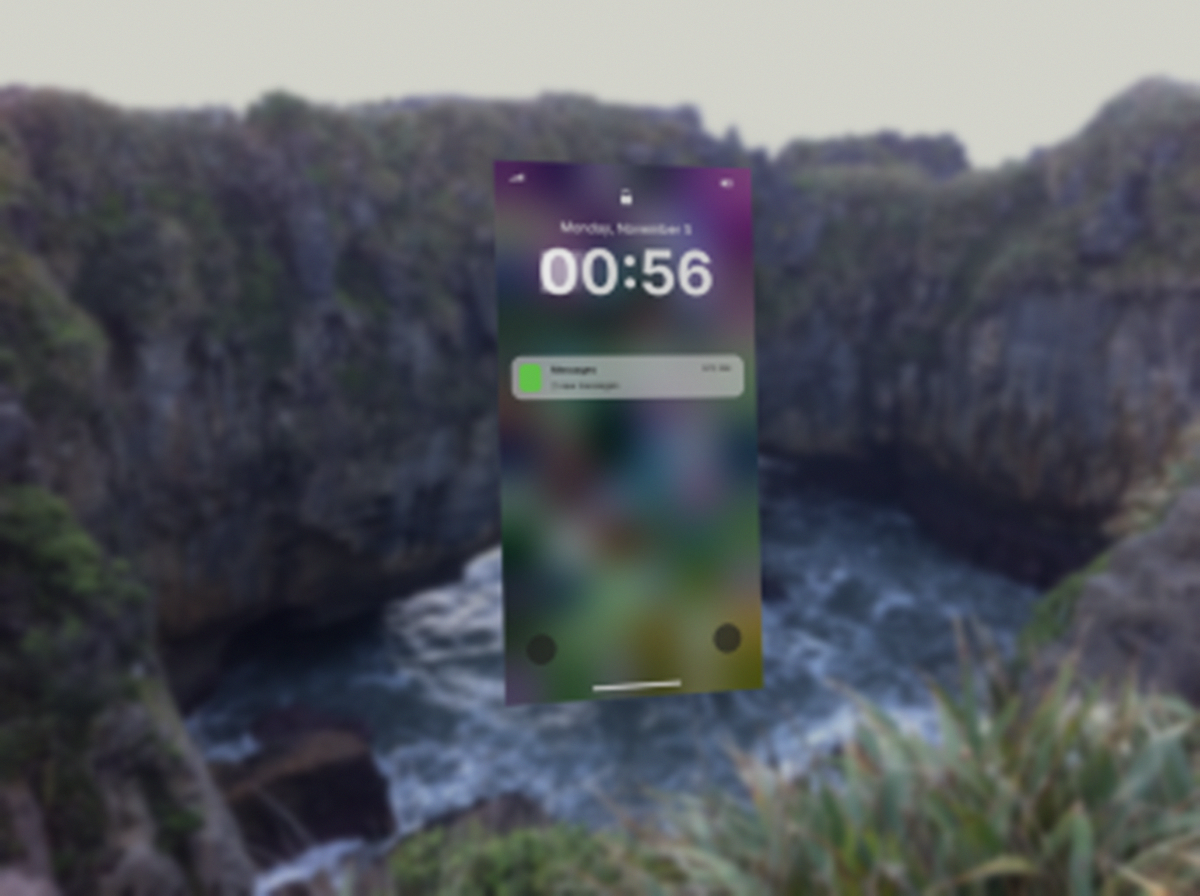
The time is 0h56
